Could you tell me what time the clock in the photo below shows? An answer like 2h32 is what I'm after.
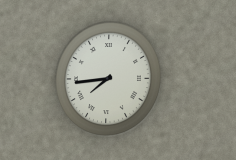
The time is 7h44
